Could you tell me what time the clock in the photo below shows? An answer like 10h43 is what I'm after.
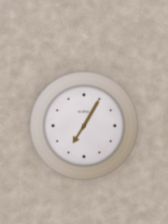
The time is 7h05
